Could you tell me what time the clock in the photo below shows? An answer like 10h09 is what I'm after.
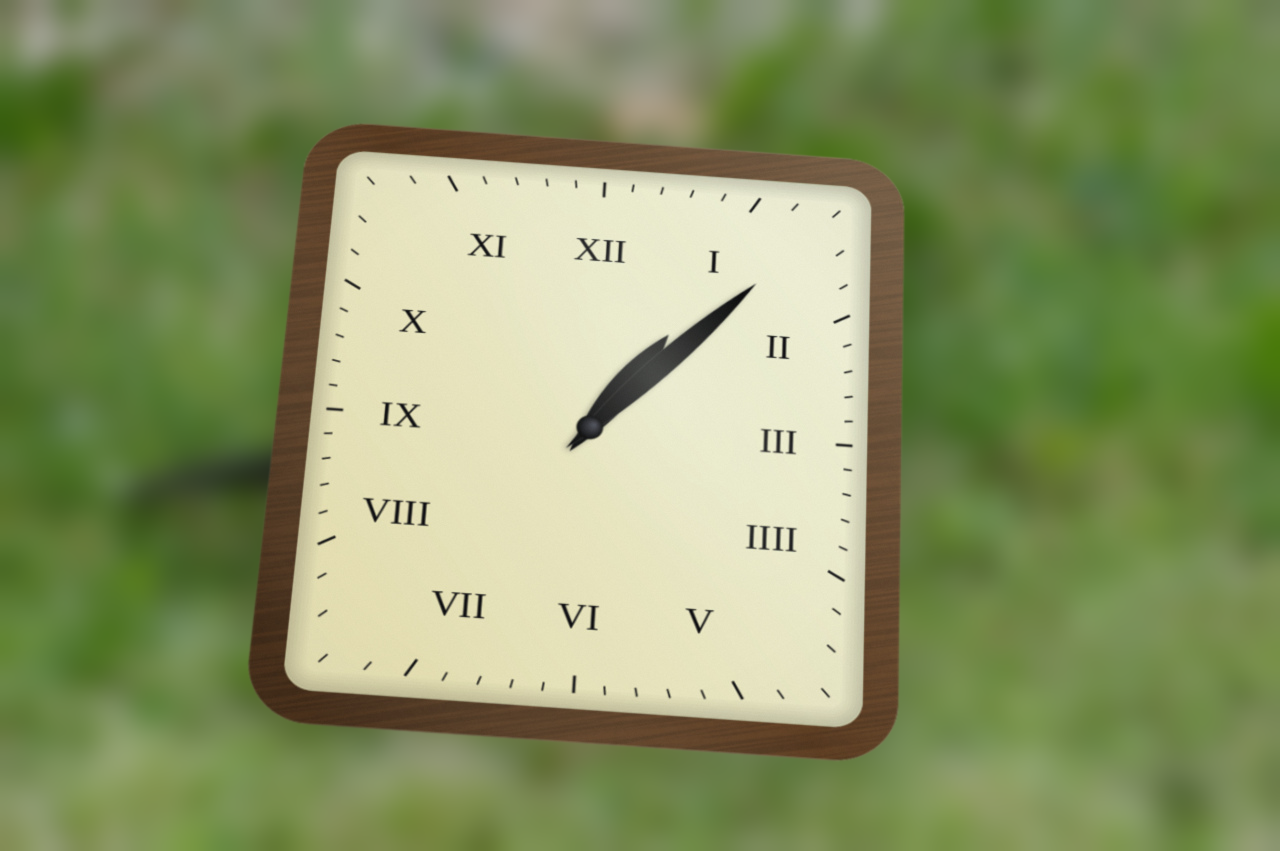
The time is 1h07
